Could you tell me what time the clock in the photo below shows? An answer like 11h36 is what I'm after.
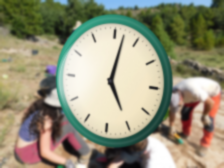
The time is 5h02
